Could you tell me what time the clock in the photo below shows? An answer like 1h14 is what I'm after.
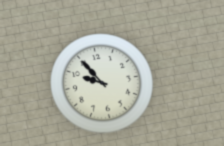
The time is 9h55
